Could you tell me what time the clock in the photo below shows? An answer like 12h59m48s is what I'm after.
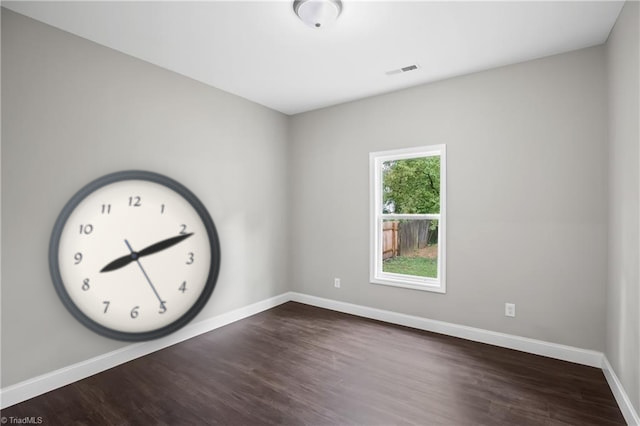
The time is 8h11m25s
